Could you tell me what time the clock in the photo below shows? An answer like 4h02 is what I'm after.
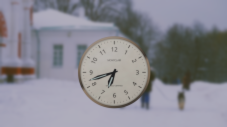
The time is 6h42
